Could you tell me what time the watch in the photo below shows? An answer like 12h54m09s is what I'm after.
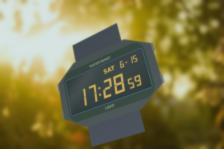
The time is 17h28m59s
